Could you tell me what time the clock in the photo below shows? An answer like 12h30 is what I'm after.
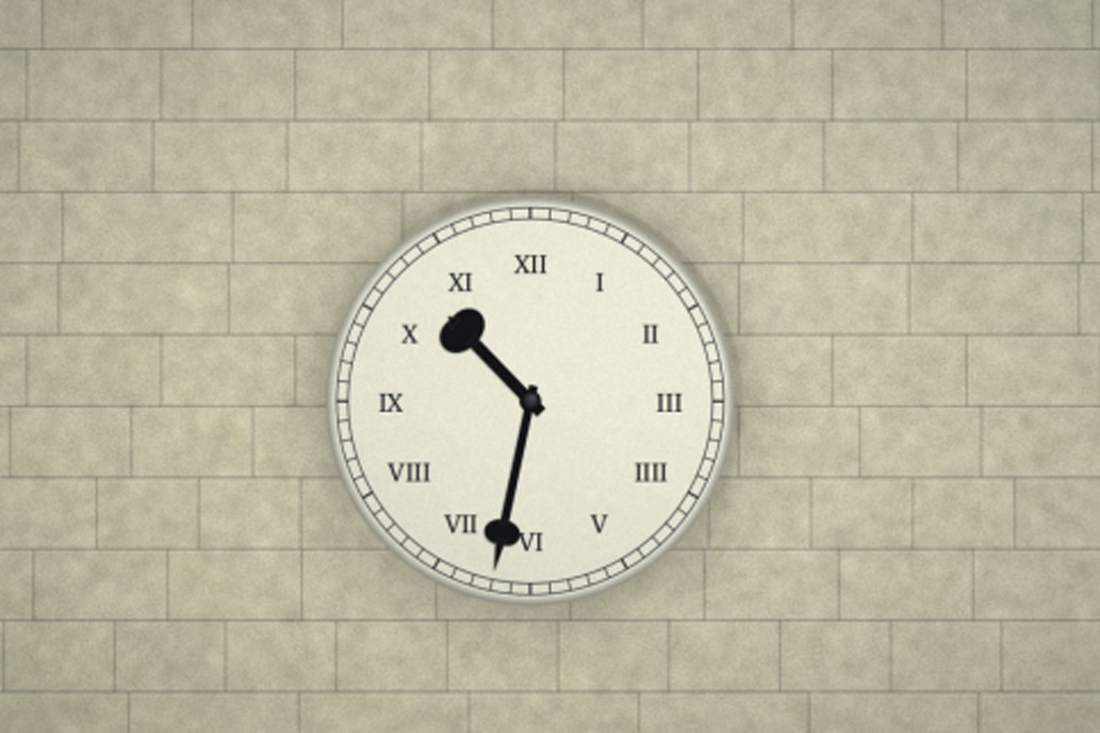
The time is 10h32
